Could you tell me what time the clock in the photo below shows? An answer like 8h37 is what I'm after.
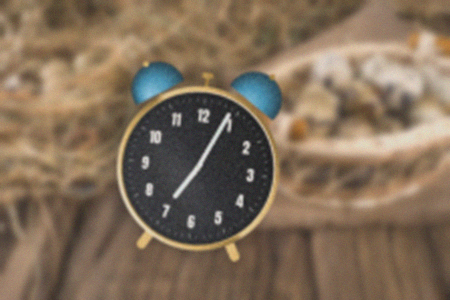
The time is 7h04
